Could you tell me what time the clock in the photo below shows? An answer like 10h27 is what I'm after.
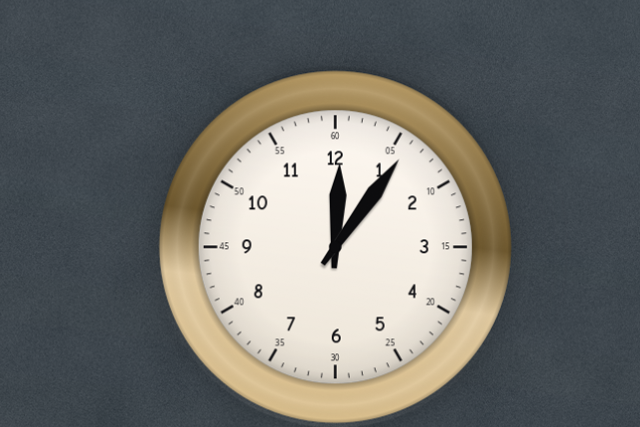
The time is 12h06
